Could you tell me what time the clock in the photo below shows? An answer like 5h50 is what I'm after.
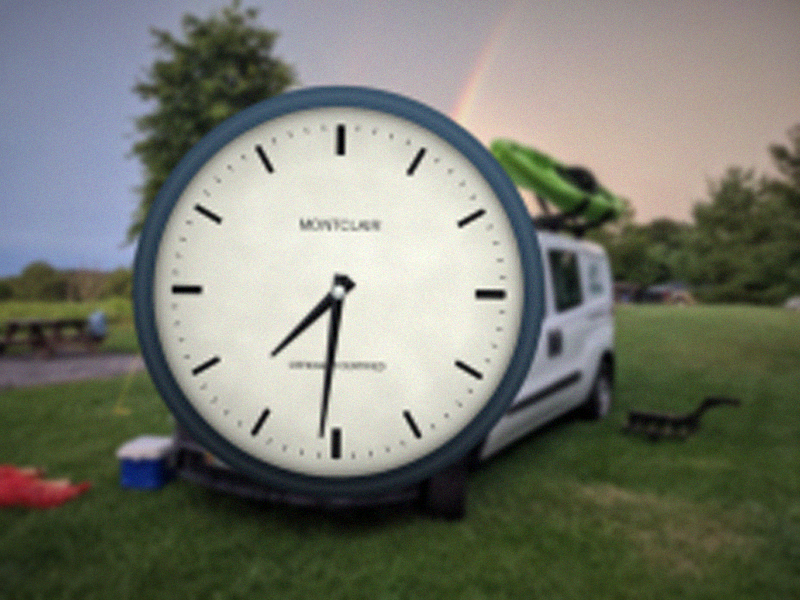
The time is 7h31
